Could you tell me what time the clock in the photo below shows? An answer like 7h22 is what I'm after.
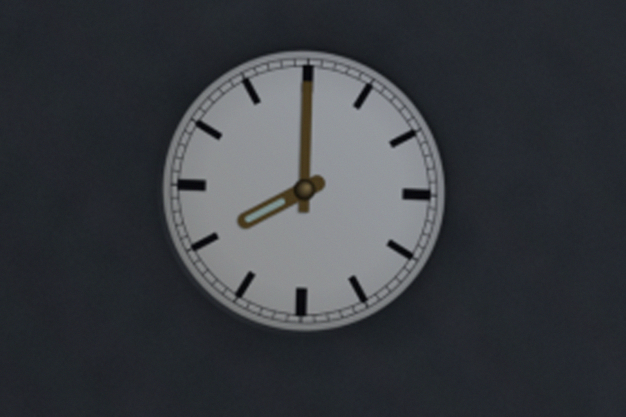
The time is 8h00
